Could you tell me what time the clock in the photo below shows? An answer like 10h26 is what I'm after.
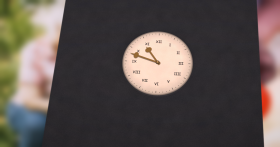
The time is 10h48
